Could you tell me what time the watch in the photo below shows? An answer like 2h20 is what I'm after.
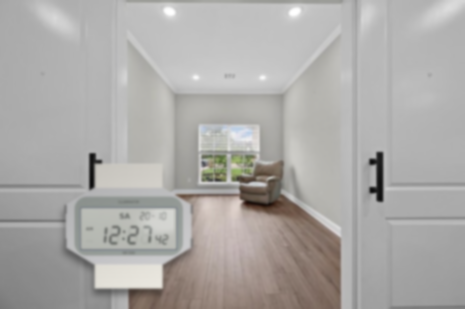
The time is 12h27
